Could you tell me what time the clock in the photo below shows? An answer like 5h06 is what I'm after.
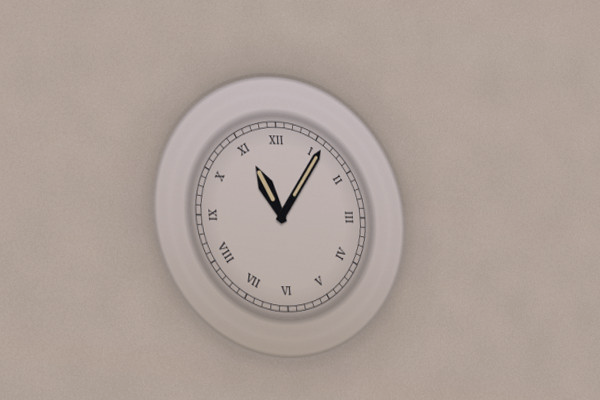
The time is 11h06
